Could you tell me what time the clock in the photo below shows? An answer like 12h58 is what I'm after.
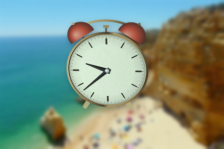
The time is 9h38
